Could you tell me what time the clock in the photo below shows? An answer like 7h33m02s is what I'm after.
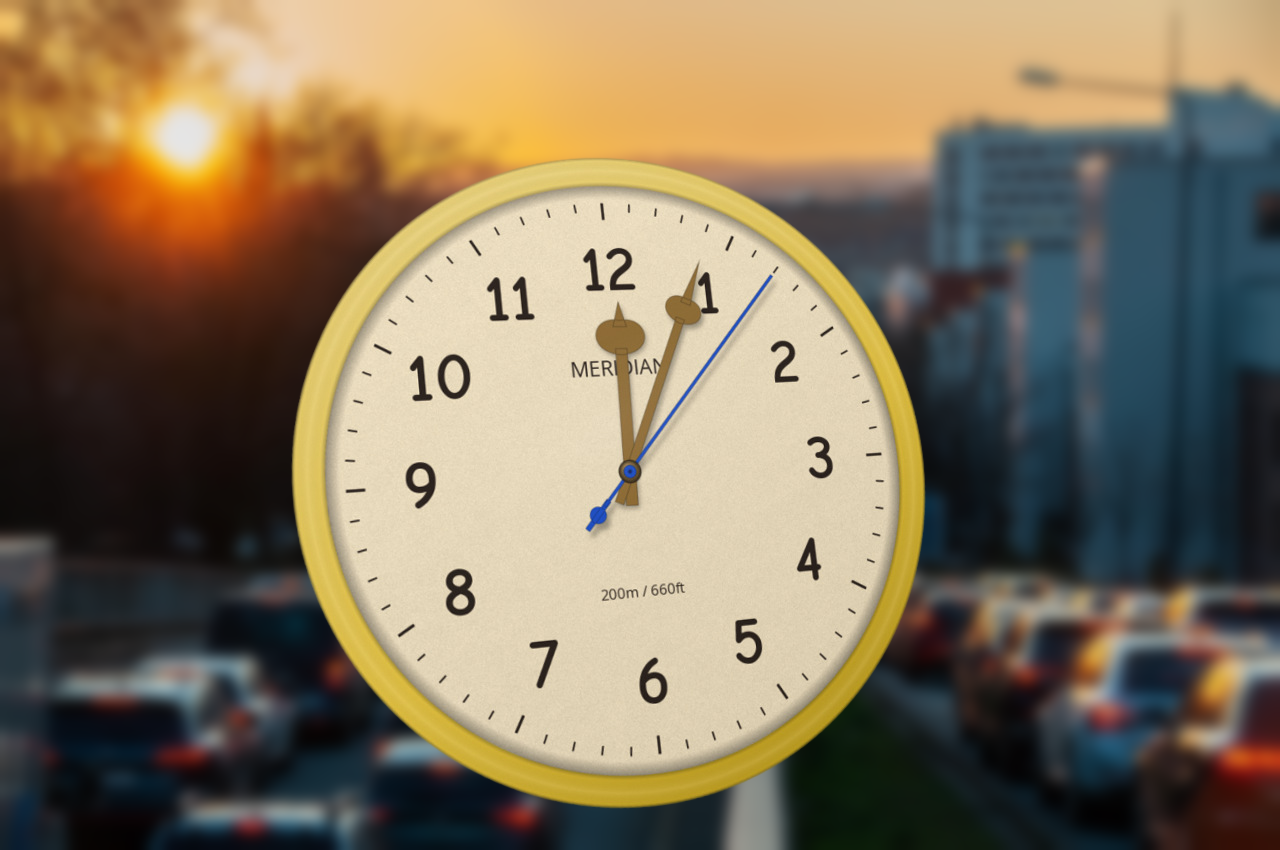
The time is 12h04m07s
